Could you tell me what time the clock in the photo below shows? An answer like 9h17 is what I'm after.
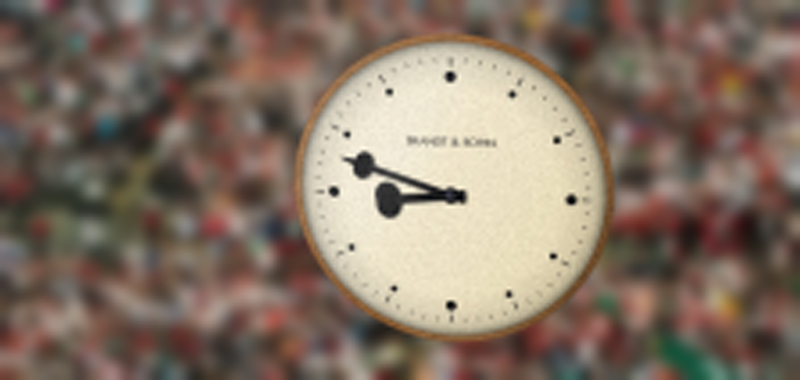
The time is 8h48
